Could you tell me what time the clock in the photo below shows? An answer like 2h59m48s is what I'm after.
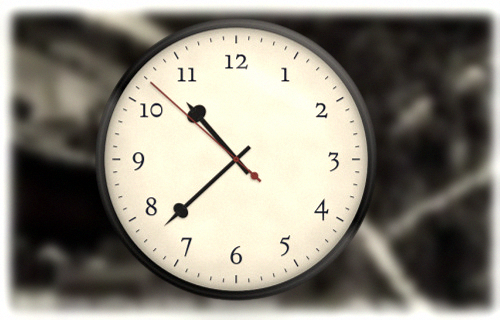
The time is 10h37m52s
